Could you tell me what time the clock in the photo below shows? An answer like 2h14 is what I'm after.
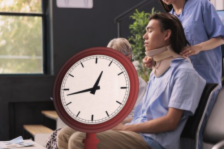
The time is 12h43
